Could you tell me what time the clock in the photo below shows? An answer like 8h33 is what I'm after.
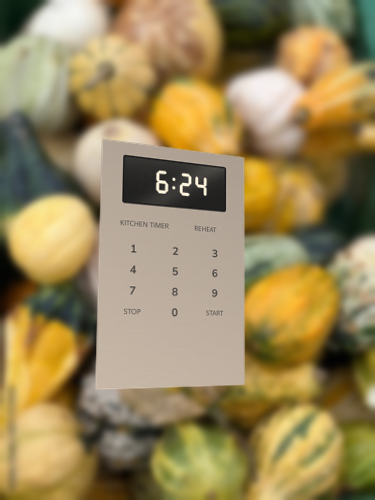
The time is 6h24
